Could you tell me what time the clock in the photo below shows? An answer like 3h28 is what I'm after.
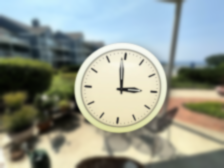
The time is 2h59
